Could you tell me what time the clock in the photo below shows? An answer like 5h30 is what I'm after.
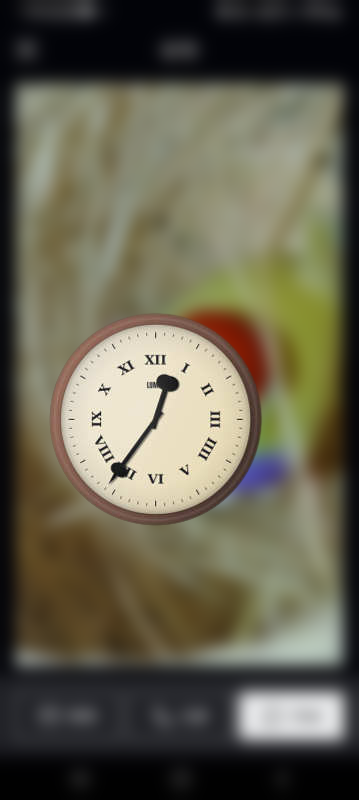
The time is 12h36
